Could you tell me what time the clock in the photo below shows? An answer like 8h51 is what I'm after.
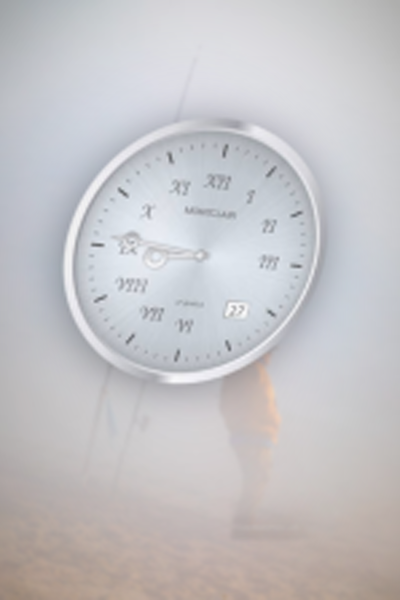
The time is 8h46
